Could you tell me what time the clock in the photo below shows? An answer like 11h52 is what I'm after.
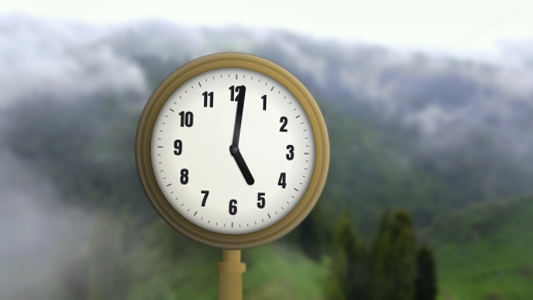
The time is 5h01
